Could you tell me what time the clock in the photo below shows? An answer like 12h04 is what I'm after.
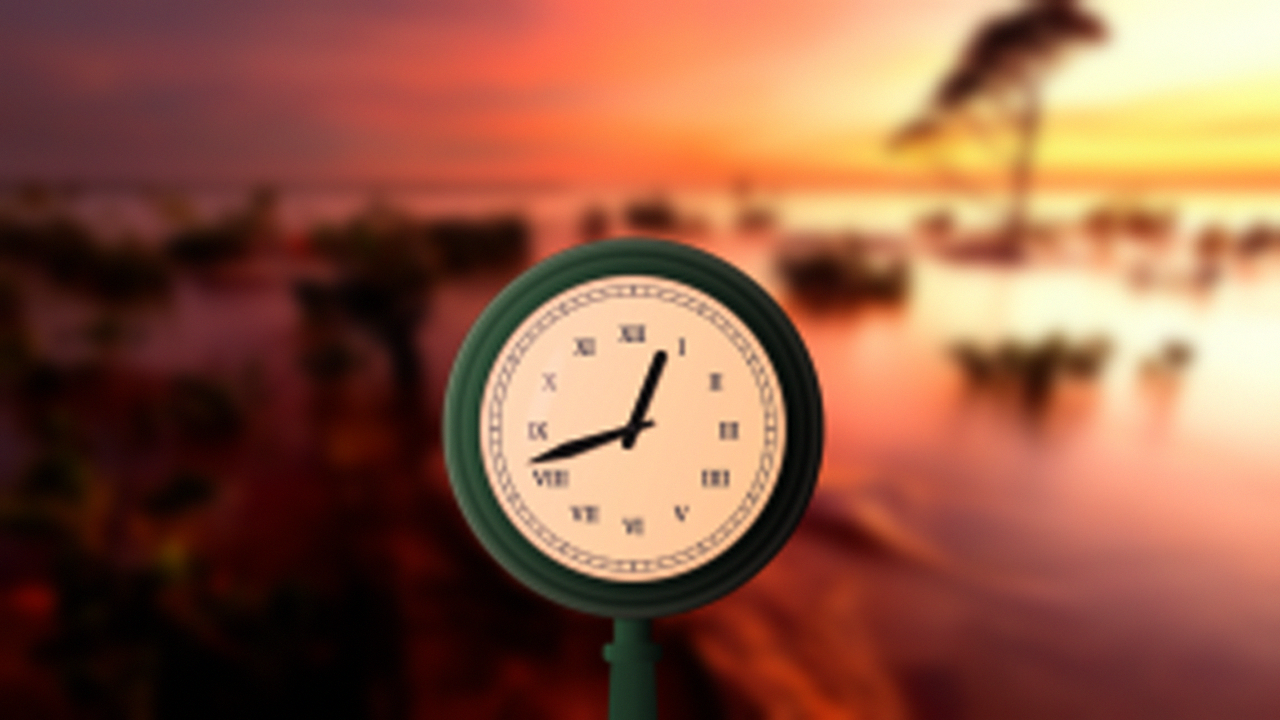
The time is 12h42
